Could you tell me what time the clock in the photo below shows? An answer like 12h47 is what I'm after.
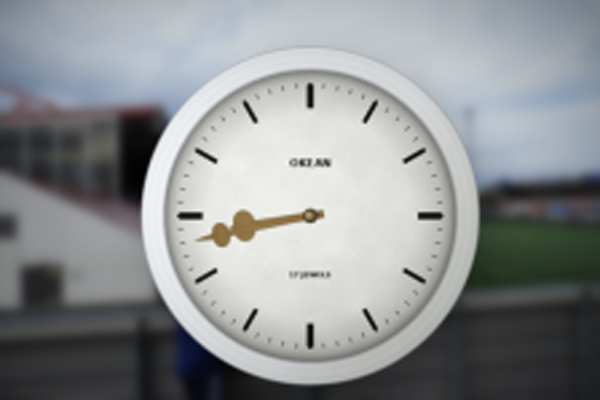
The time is 8h43
